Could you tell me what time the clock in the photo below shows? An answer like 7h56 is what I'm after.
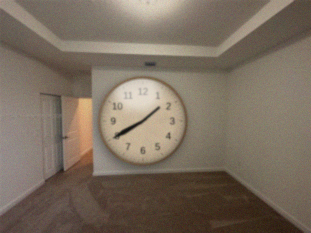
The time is 1h40
